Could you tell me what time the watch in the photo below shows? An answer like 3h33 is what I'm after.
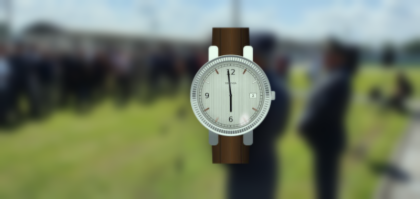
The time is 5h59
